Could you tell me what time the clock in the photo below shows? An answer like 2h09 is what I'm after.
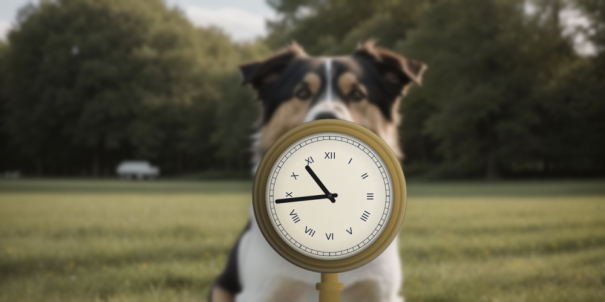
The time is 10h44
